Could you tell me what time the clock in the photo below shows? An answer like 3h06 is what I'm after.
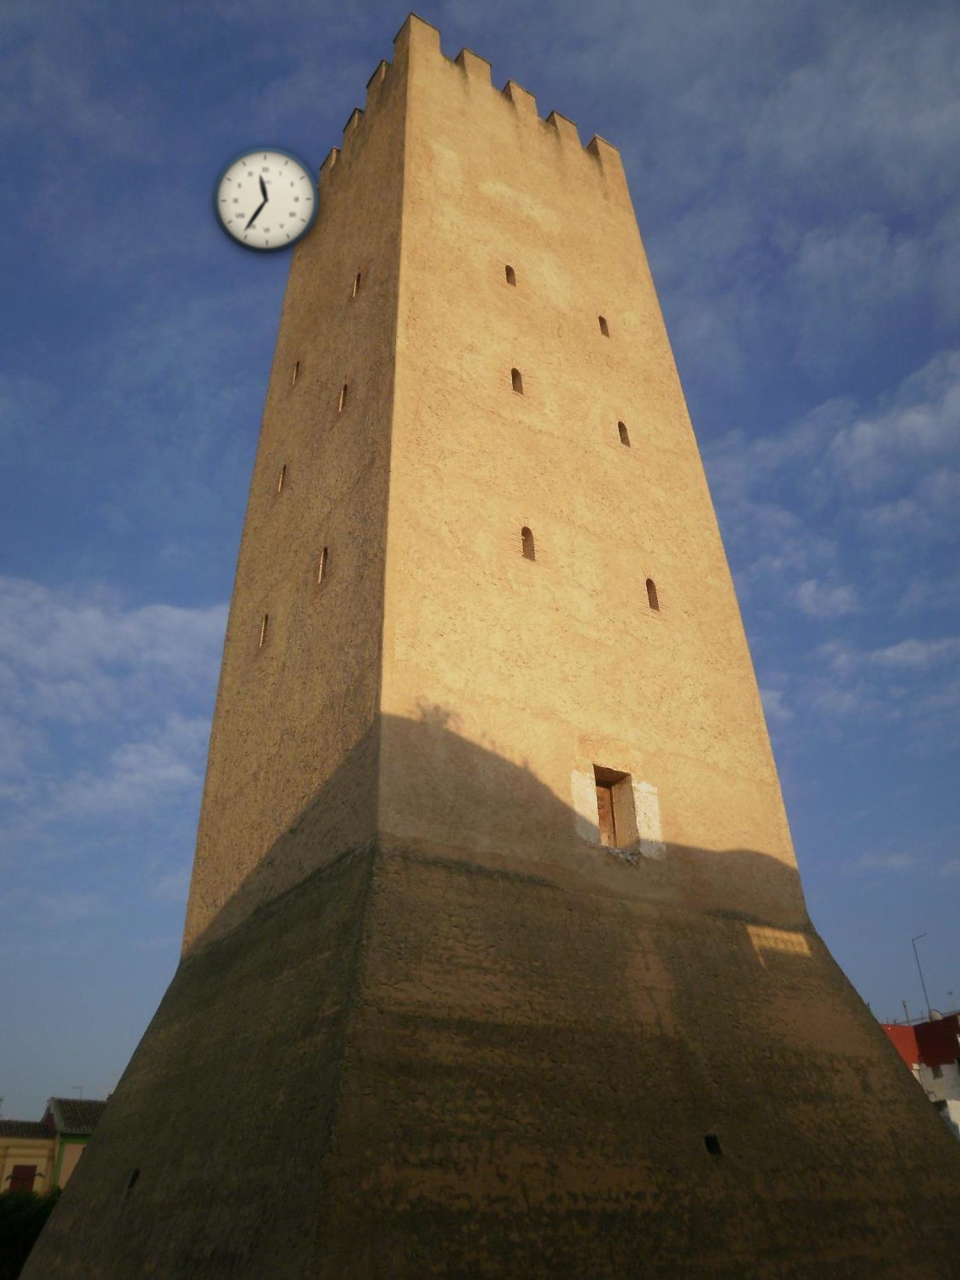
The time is 11h36
